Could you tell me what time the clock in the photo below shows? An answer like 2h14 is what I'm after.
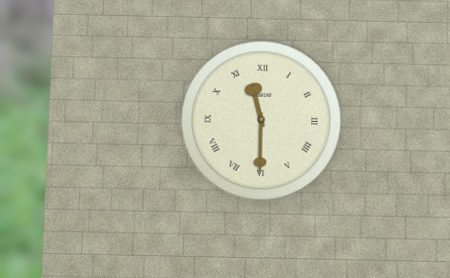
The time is 11h30
